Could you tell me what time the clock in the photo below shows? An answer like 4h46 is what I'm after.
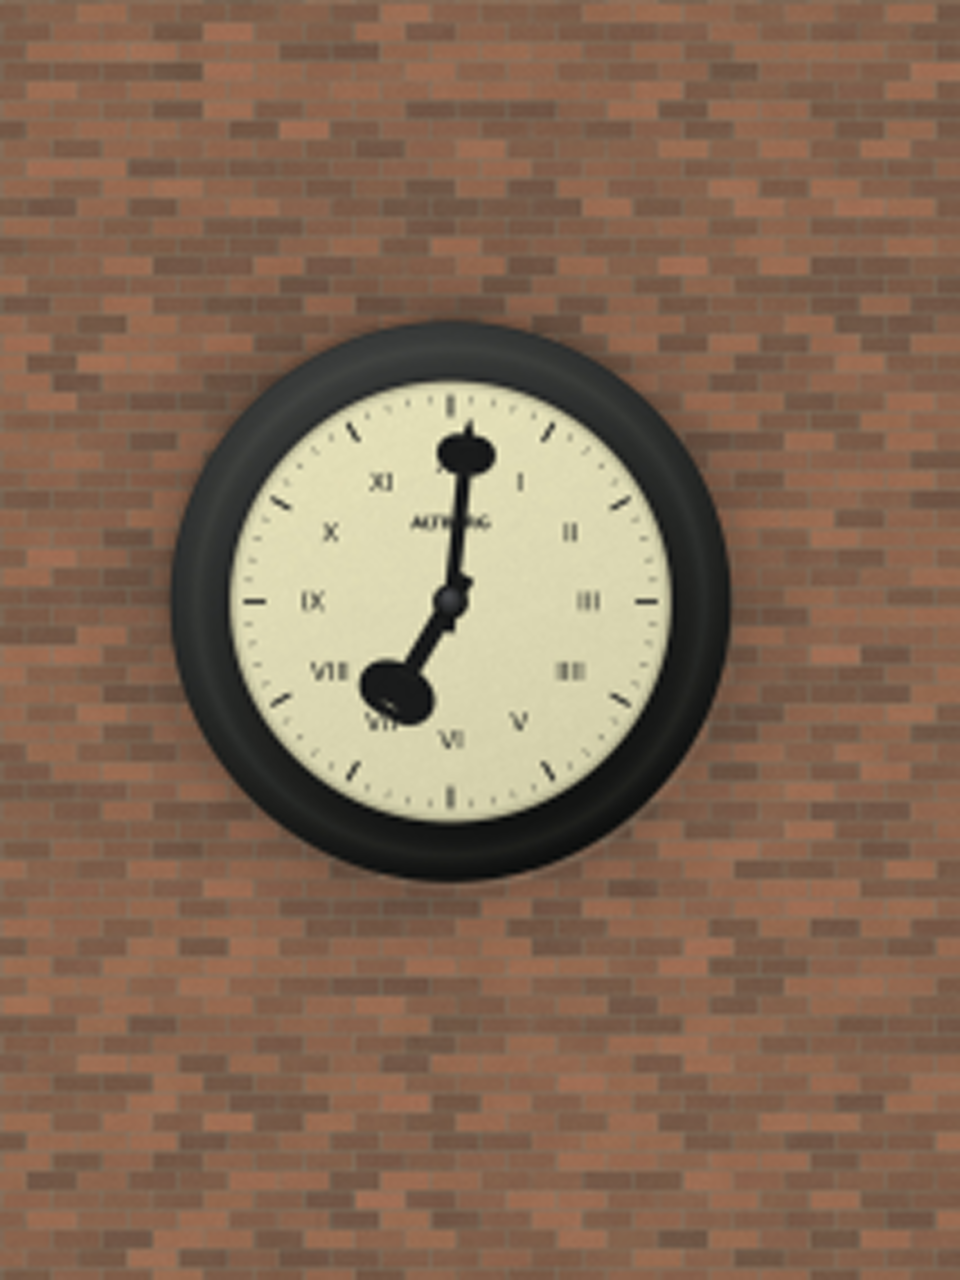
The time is 7h01
